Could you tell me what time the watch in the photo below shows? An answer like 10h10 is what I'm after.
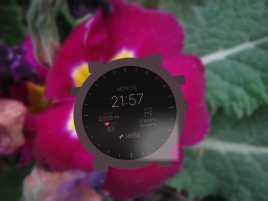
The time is 21h57
